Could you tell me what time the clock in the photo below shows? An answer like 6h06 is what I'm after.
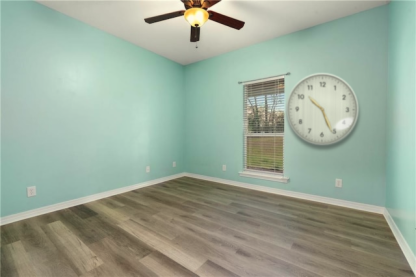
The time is 10h26
